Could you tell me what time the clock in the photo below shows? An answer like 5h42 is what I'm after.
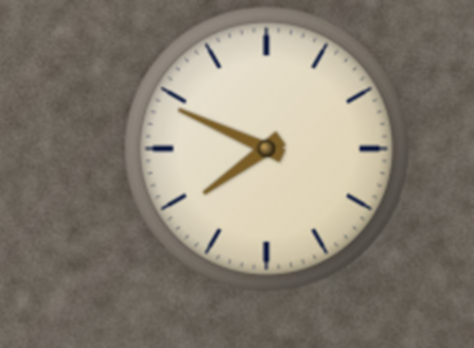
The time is 7h49
